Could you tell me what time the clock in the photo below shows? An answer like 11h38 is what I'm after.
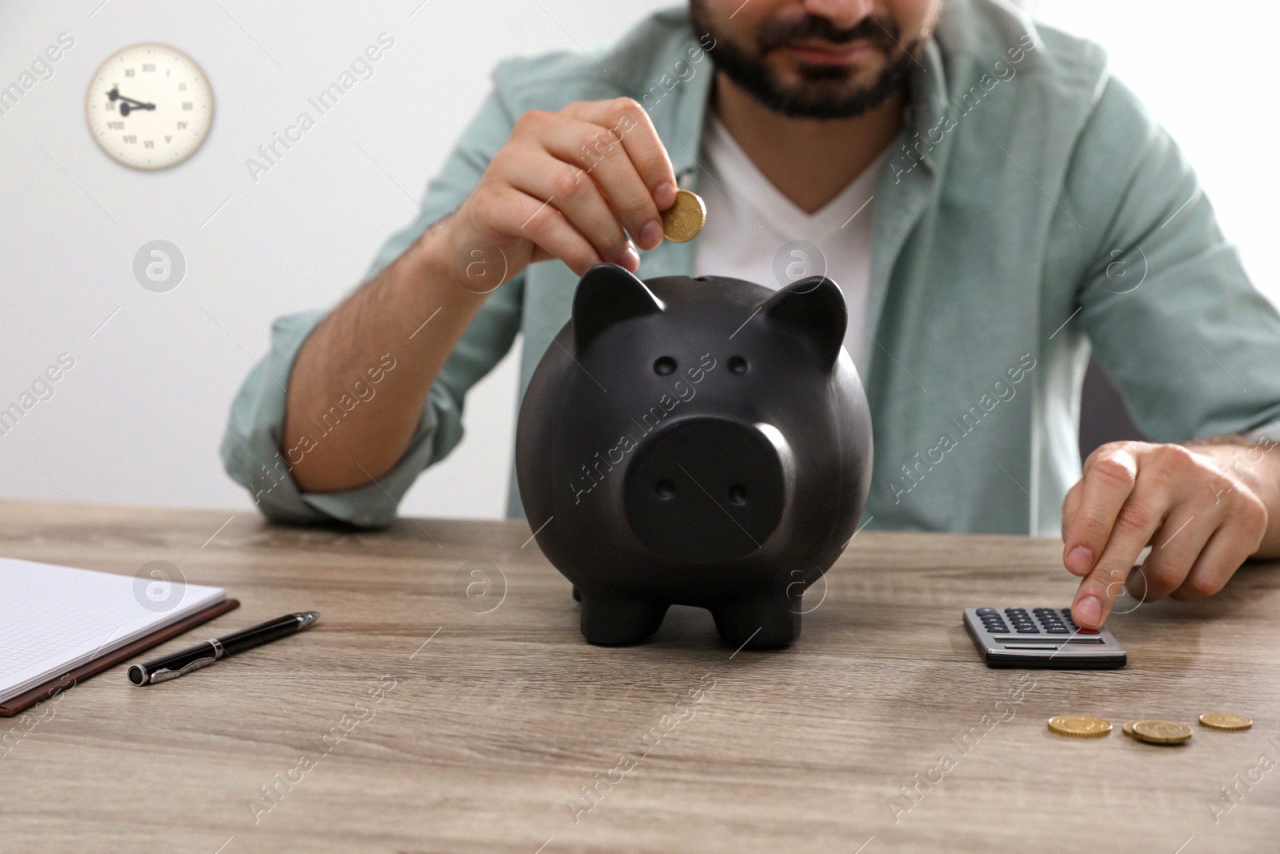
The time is 8h48
